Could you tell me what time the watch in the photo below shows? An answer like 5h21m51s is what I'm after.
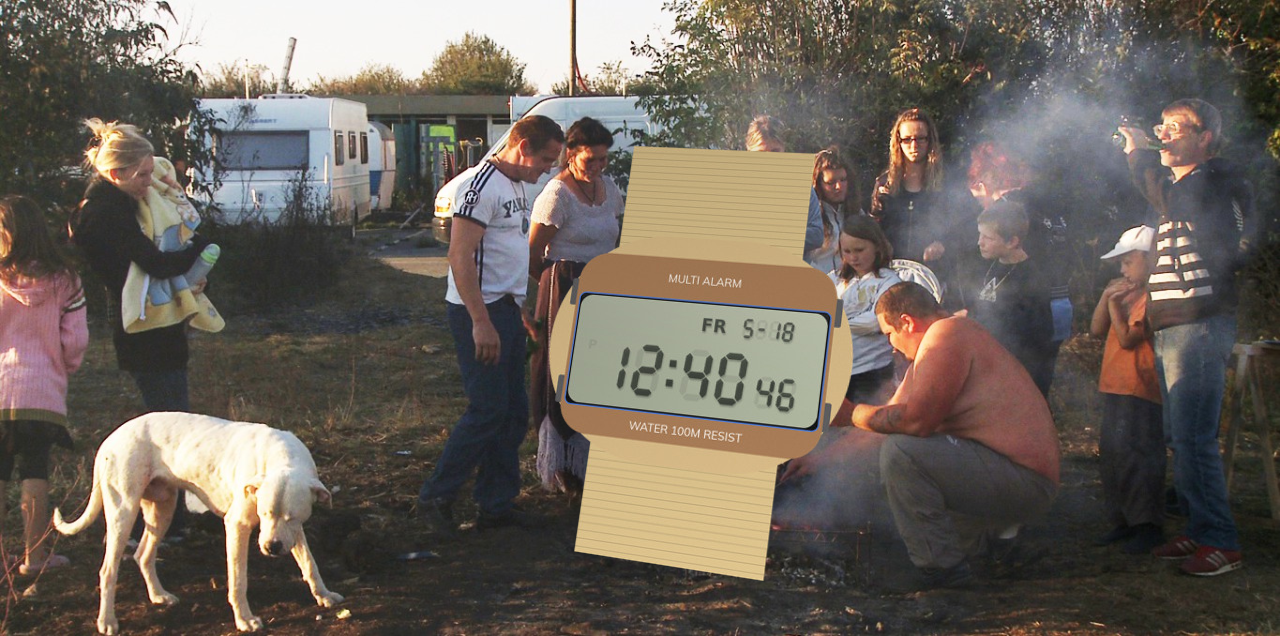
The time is 12h40m46s
